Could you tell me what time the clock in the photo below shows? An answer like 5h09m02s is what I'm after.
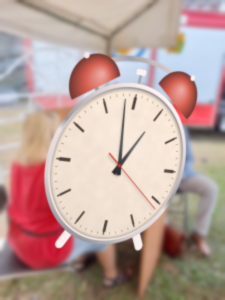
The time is 12h58m21s
